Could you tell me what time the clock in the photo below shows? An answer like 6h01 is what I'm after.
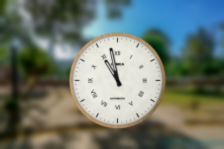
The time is 10h58
